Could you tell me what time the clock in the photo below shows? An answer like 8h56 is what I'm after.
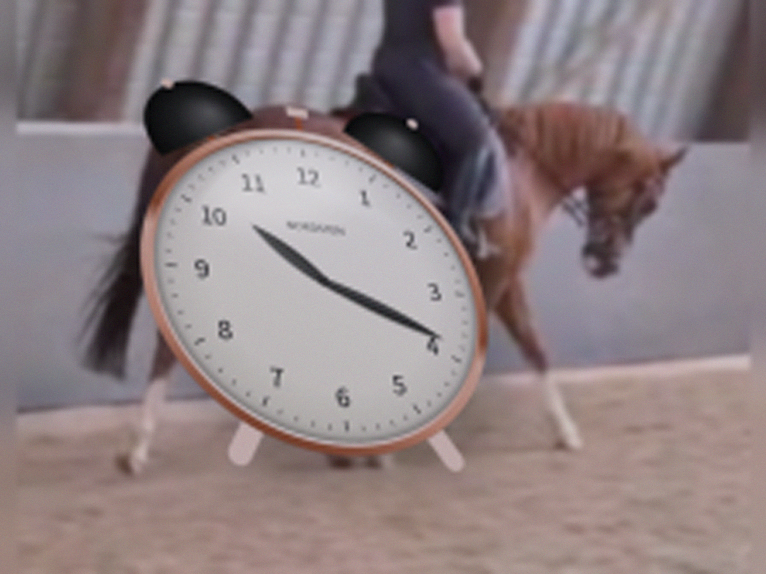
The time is 10h19
